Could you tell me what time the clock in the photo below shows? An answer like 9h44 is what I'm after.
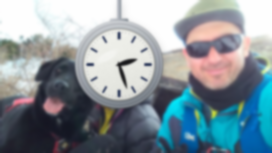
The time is 2h27
